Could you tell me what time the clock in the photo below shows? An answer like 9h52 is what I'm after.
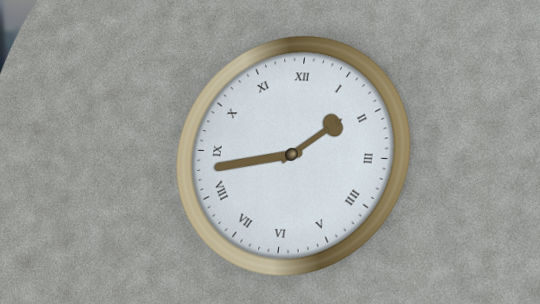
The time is 1h43
